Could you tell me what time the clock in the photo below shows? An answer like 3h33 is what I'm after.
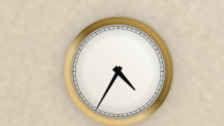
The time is 4h35
